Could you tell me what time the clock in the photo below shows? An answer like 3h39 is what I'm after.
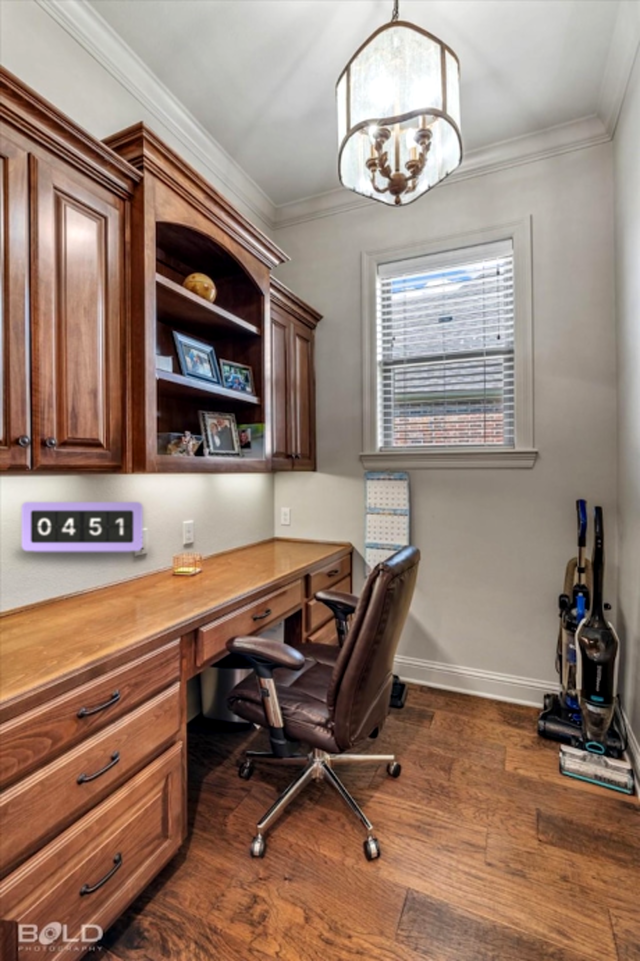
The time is 4h51
